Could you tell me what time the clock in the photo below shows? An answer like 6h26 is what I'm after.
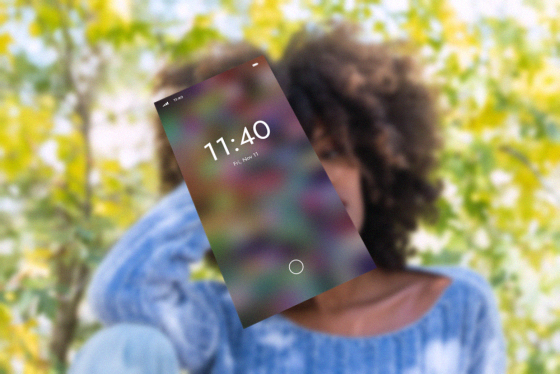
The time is 11h40
